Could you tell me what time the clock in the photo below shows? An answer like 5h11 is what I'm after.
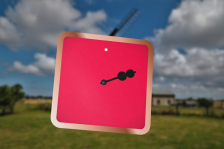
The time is 2h11
